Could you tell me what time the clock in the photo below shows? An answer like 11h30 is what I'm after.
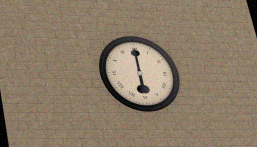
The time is 6h00
